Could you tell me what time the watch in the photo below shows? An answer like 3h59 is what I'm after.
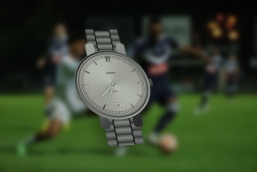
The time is 7h34
